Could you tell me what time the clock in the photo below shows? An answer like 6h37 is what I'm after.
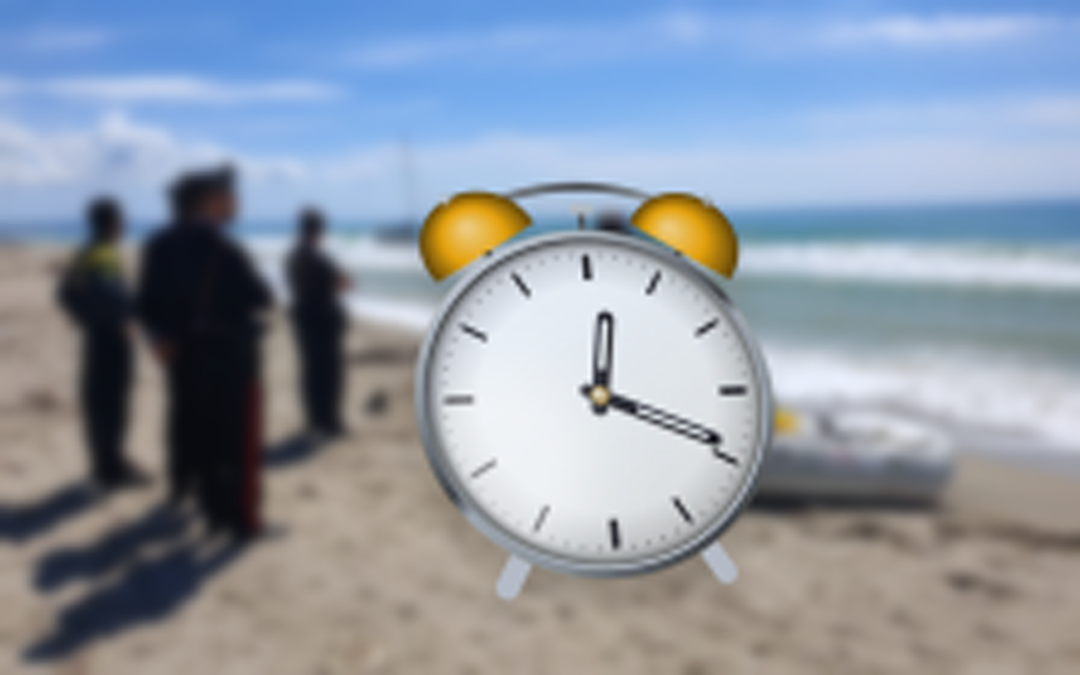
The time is 12h19
